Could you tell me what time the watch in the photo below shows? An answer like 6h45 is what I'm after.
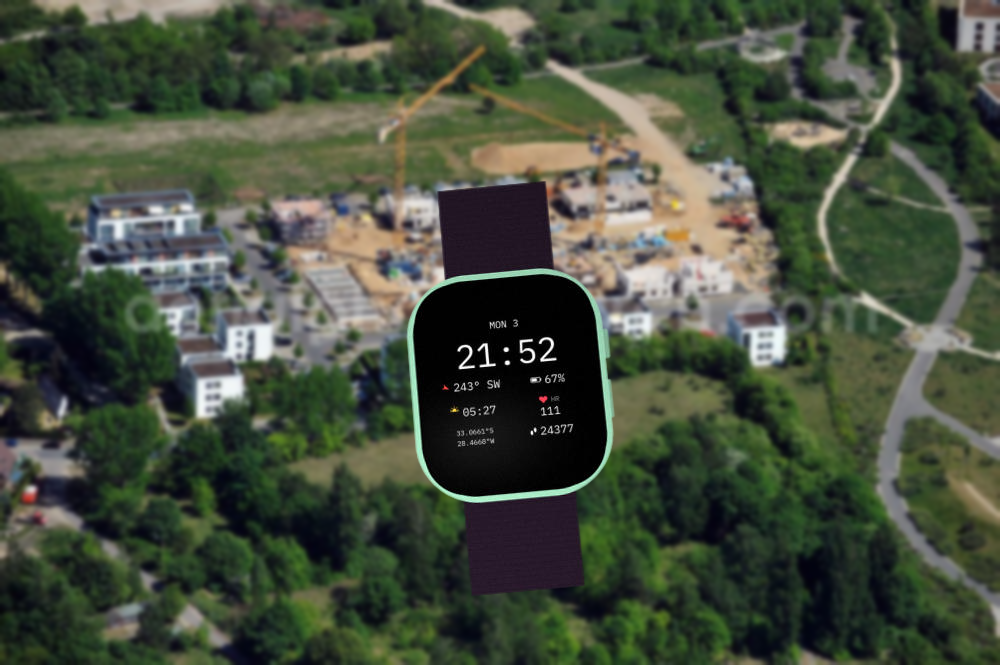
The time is 21h52
